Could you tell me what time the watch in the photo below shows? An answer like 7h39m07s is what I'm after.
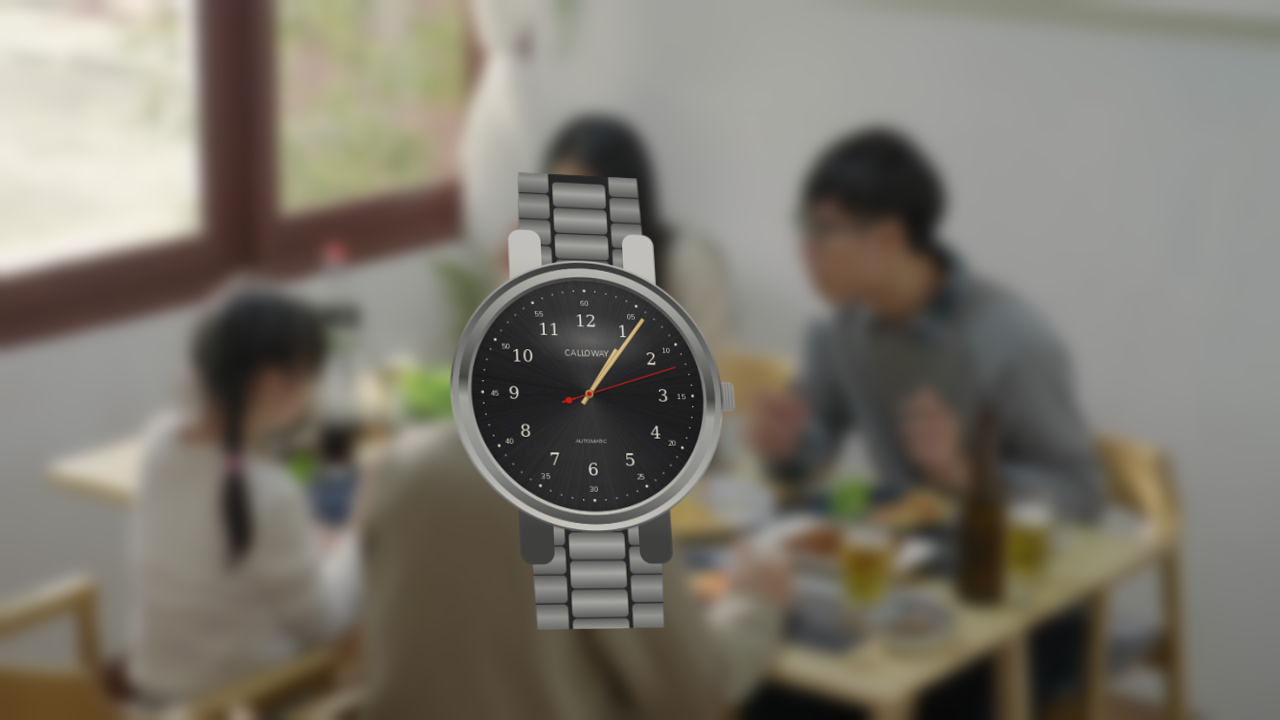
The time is 1h06m12s
